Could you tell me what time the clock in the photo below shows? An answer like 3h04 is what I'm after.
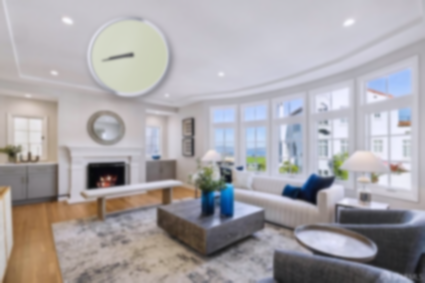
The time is 8h43
